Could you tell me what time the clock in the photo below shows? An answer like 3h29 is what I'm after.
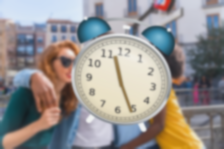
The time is 11h26
